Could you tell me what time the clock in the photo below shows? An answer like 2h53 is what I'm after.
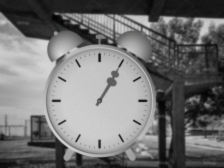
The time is 1h05
